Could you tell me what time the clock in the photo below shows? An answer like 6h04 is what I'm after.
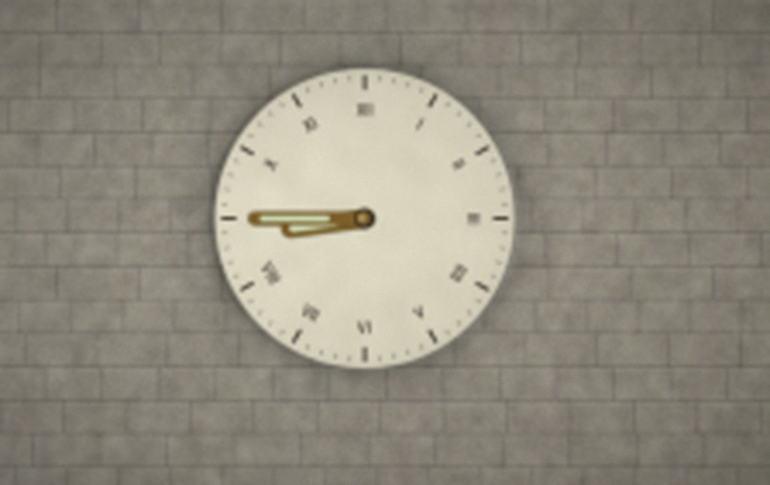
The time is 8h45
